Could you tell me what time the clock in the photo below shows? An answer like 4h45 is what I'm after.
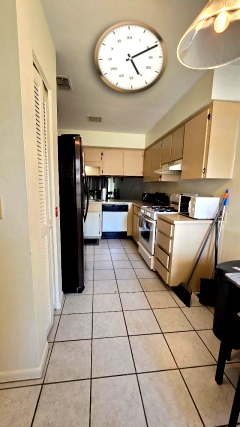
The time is 5h11
